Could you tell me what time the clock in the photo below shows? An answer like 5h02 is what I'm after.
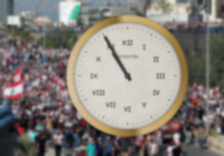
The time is 10h55
